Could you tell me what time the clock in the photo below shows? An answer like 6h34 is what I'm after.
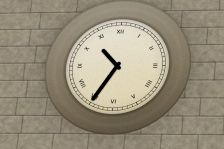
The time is 10h35
